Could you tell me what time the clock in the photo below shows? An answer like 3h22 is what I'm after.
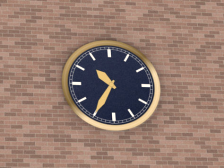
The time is 10h35
